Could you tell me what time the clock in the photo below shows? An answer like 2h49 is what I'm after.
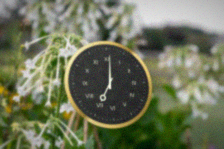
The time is 7h01
